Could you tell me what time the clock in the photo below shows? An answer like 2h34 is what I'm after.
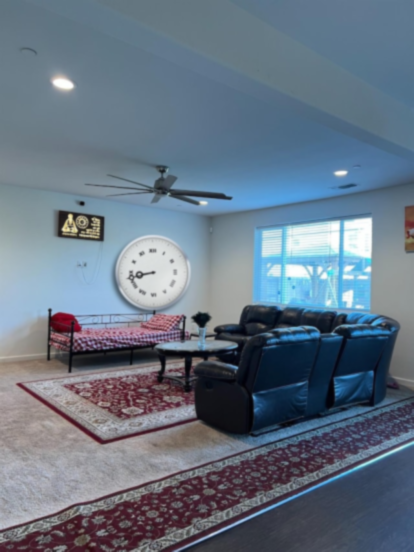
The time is 8h43
